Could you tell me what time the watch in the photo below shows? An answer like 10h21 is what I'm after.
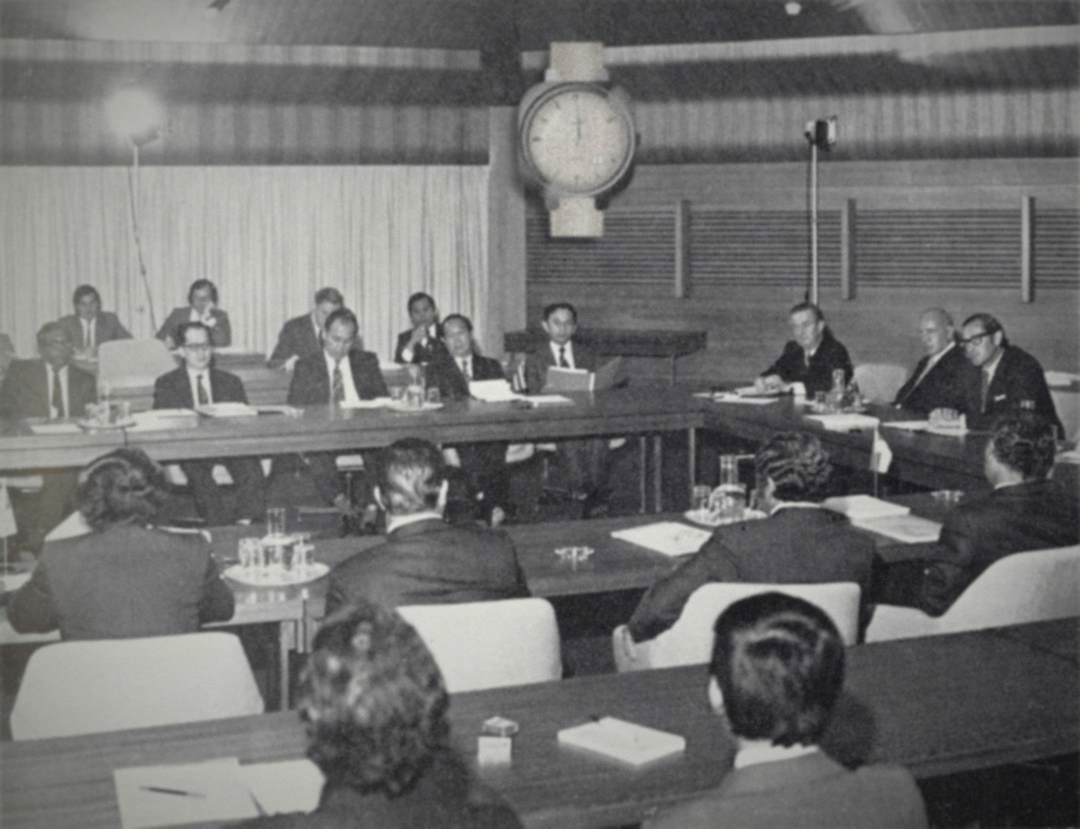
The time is 12h00
